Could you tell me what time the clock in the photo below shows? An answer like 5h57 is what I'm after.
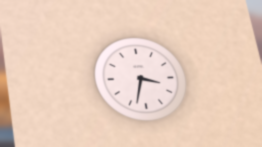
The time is 3h33
